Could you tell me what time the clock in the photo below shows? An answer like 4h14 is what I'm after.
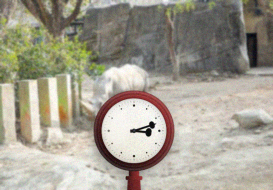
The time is 3h12
